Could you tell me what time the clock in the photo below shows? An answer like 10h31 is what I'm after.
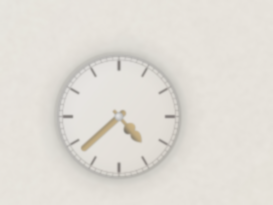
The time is 4h38
